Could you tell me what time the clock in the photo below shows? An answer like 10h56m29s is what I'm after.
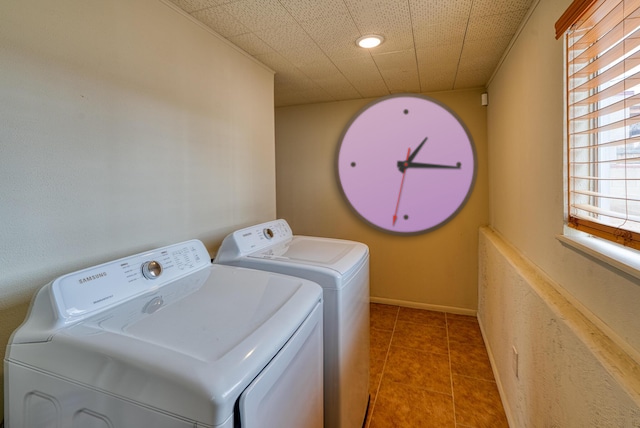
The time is 1h15m32s
